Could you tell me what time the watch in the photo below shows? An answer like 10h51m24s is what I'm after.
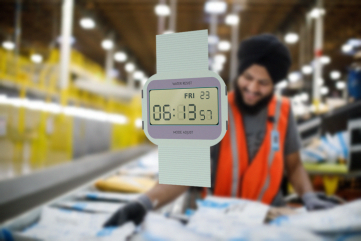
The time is 6h13m57s
